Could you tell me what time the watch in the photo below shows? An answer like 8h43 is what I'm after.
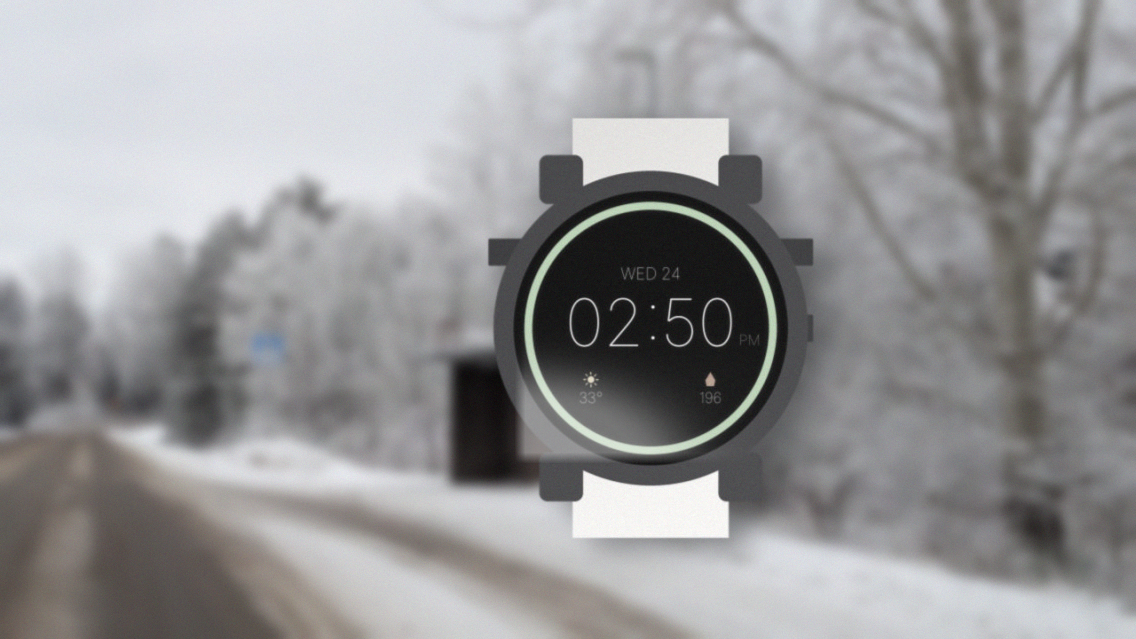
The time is 2h50
